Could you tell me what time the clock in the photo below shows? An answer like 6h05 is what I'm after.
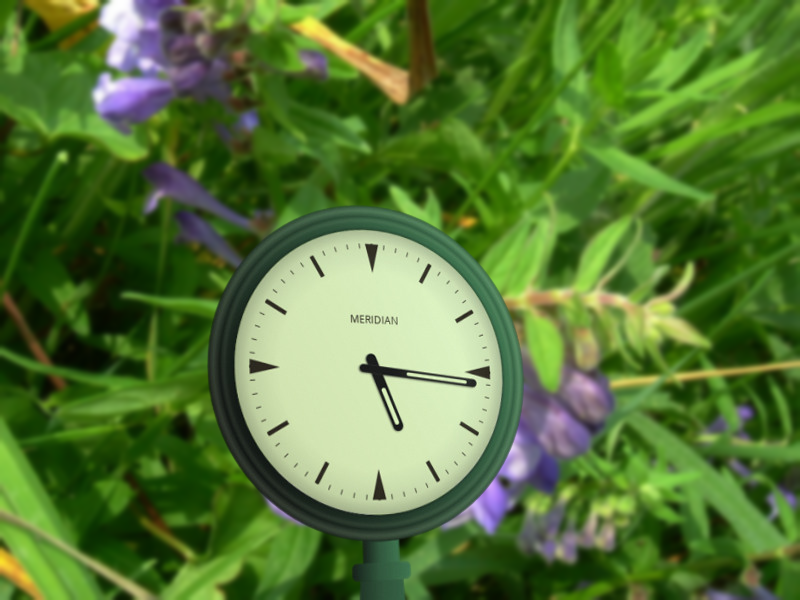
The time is 5h16
